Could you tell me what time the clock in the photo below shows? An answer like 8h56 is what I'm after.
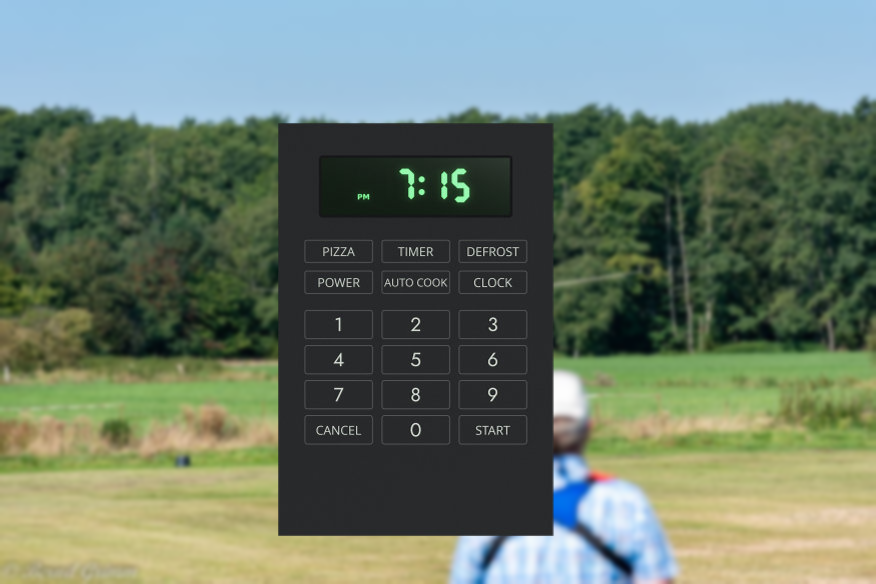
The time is 7h15
